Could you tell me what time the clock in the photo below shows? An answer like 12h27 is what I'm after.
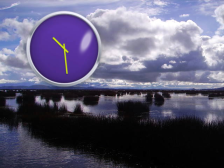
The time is 10h29
